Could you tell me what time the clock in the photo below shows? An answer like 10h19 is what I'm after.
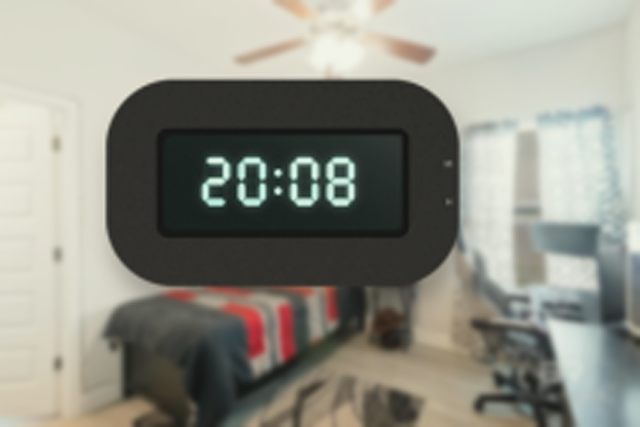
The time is 20h08
